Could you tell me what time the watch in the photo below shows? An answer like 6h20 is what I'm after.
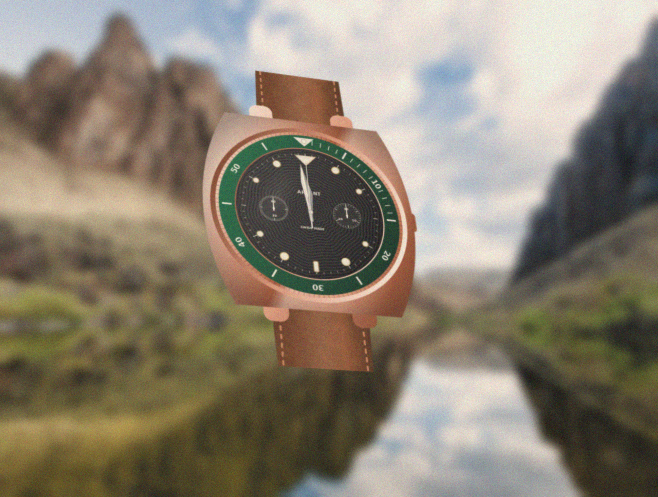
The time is 11h59
